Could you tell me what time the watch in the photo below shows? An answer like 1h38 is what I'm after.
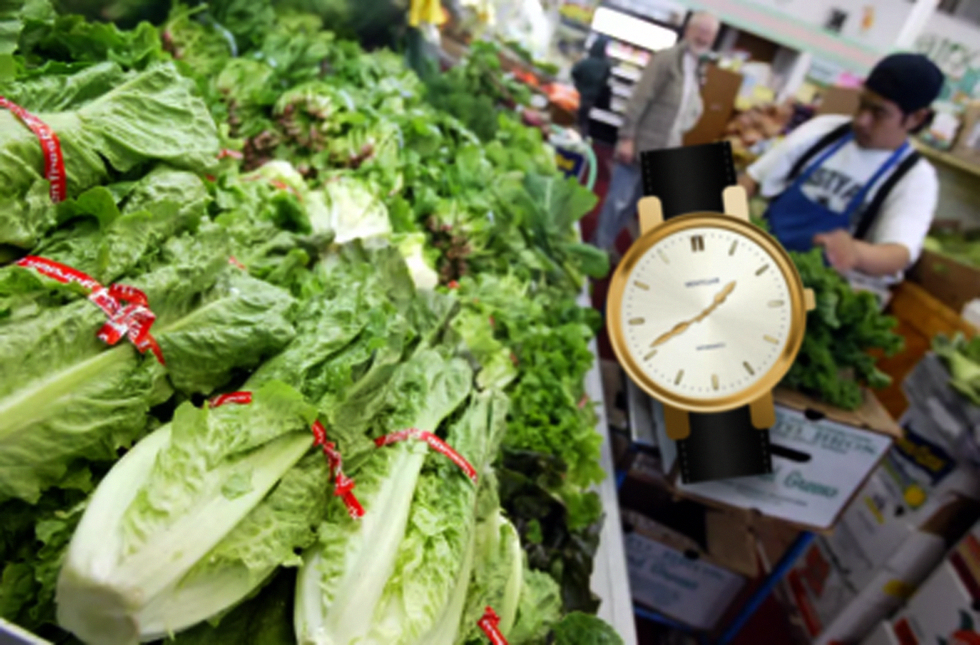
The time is 1h41
